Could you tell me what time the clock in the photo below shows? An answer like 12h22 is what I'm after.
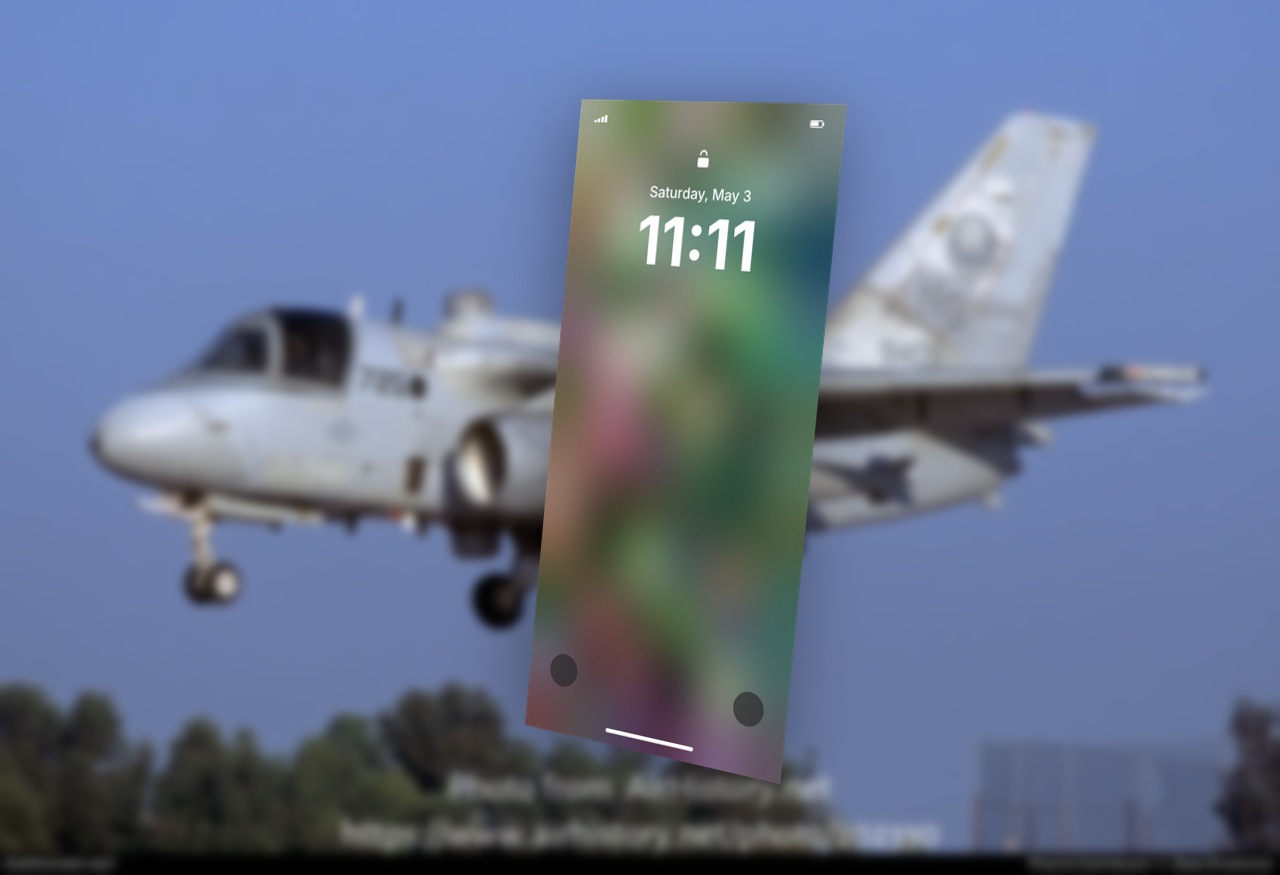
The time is 11h11
